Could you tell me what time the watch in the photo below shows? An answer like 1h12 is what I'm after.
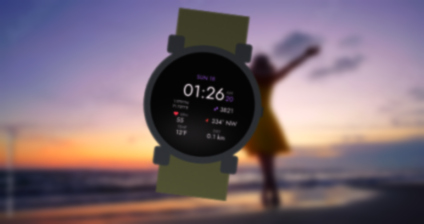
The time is 1h26
